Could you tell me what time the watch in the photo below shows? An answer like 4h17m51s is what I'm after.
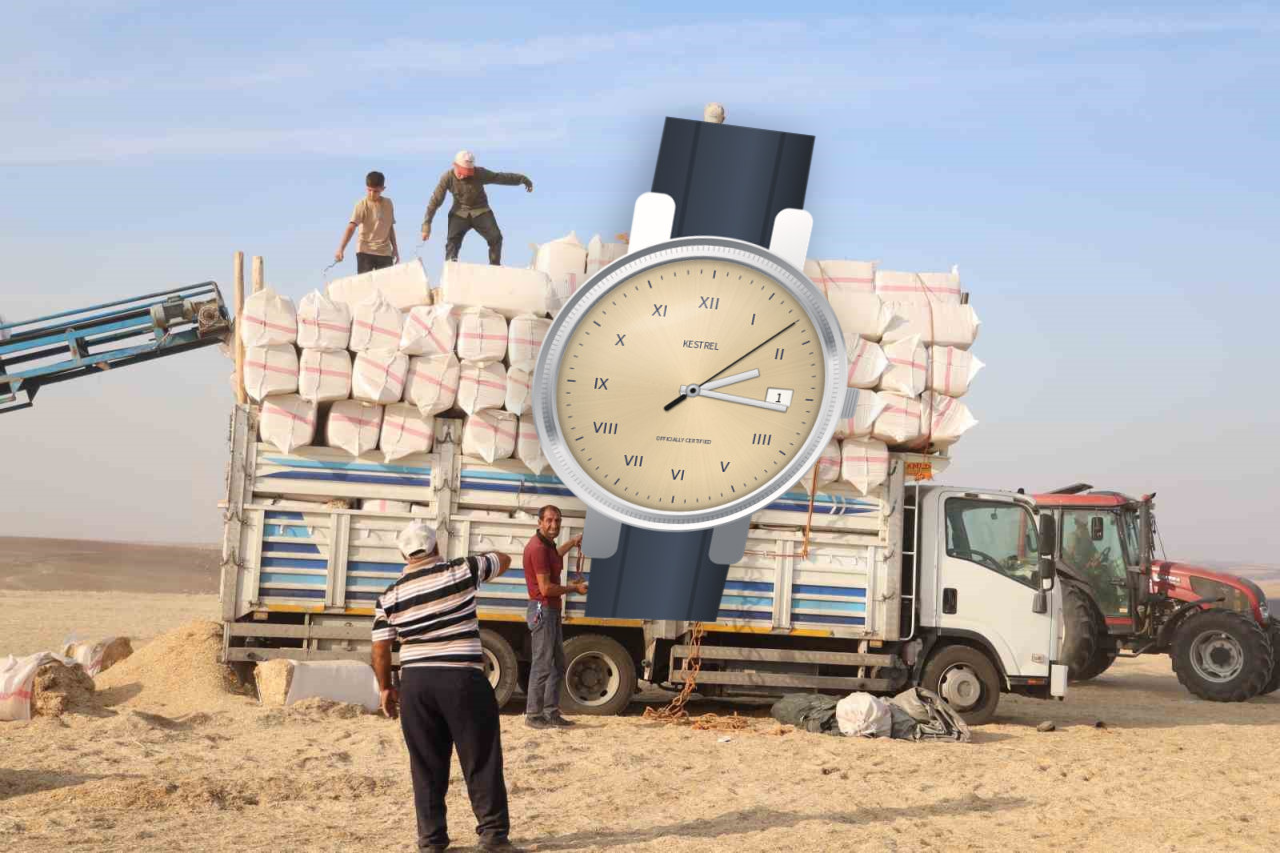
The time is 2h16m08s
